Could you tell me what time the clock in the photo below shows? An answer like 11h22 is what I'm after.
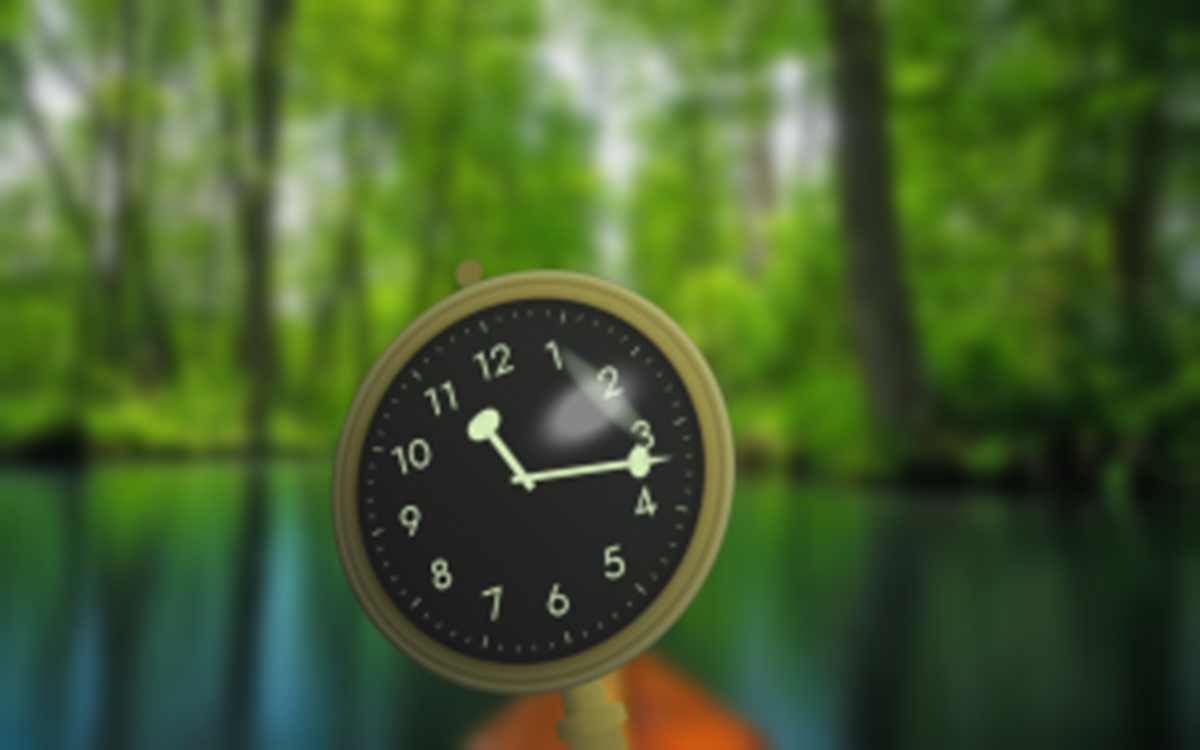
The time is 11h17
